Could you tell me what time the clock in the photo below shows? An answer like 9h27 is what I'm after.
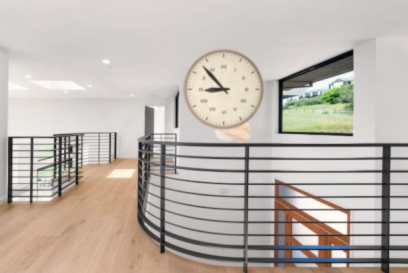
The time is 8h53
